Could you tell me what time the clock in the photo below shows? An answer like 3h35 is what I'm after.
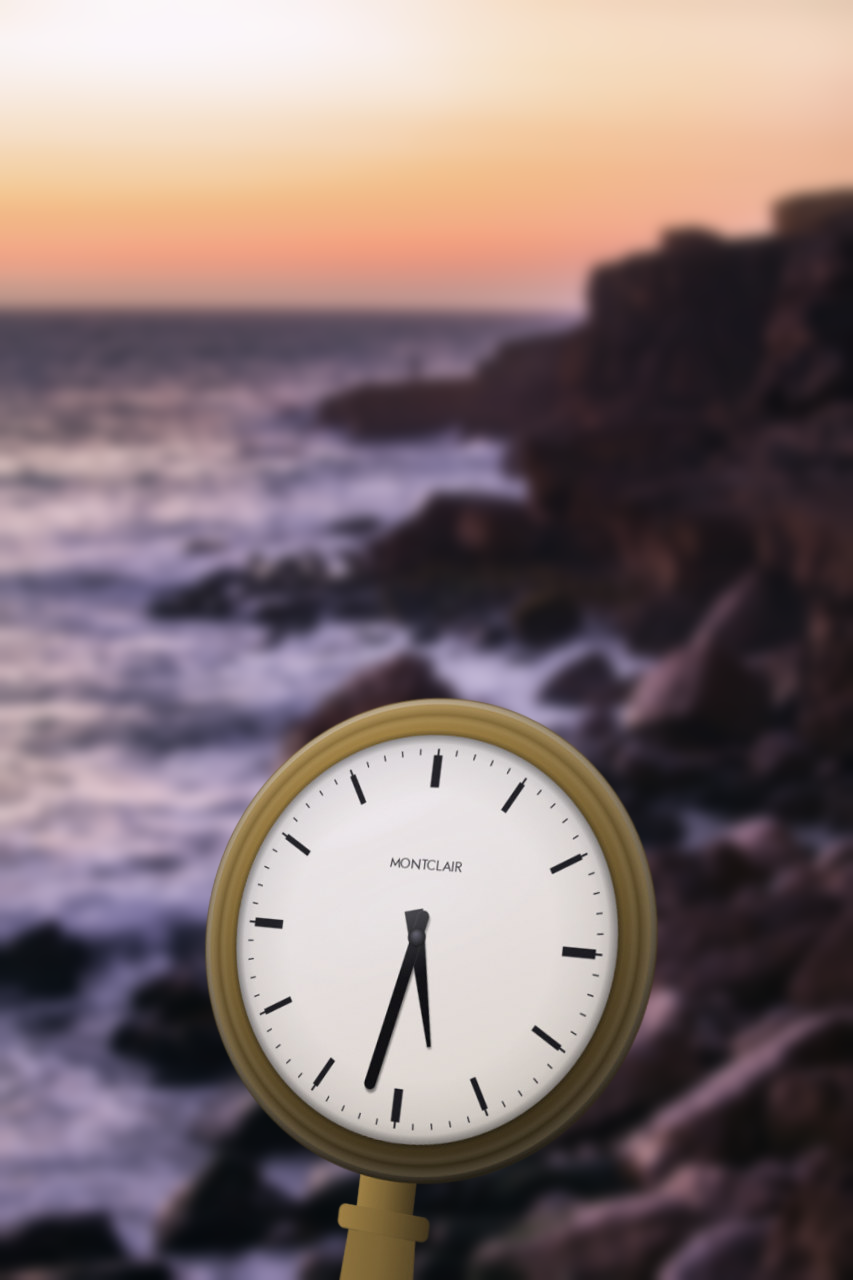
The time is 5h32
